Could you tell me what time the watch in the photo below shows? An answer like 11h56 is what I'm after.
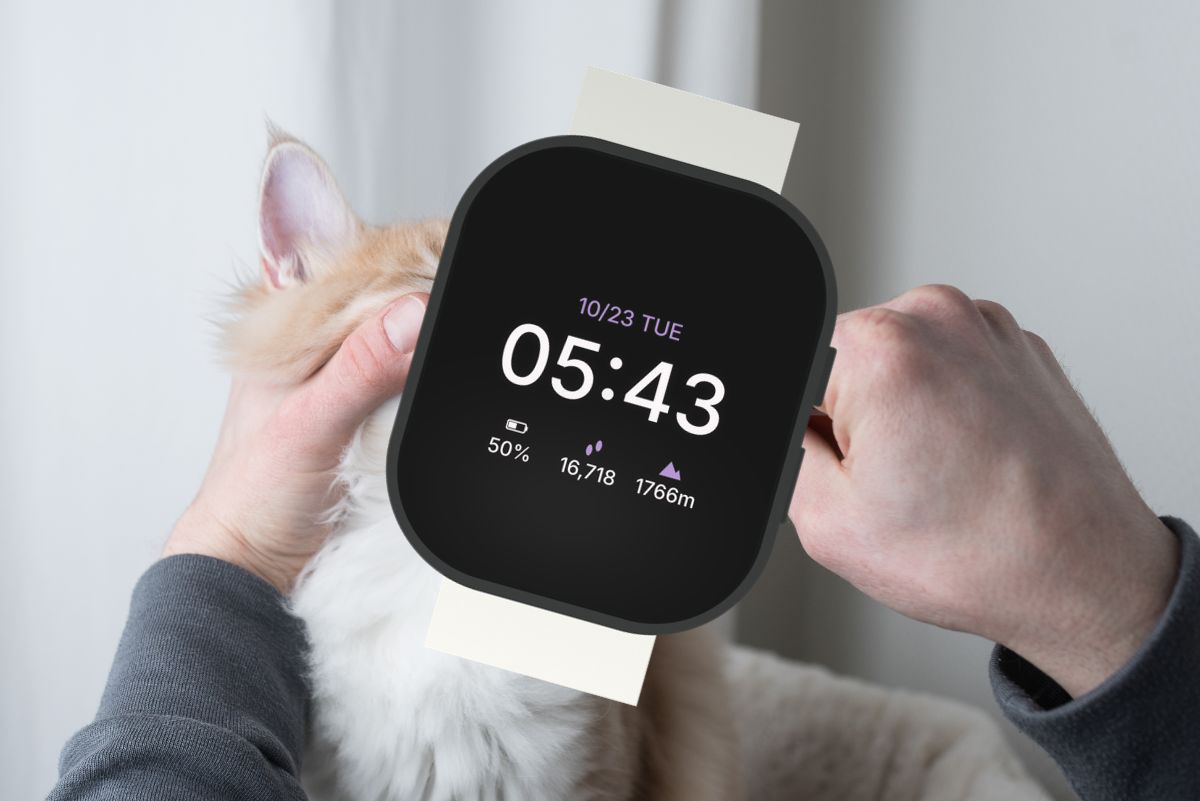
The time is 5h43
